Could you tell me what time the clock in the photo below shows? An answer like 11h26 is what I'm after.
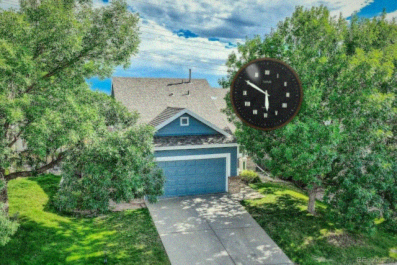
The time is 5h50
